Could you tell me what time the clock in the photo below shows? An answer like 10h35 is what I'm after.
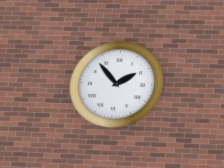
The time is 1h53
